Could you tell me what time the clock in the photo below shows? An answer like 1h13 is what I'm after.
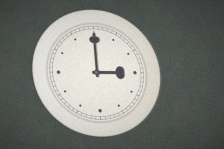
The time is 3h00
